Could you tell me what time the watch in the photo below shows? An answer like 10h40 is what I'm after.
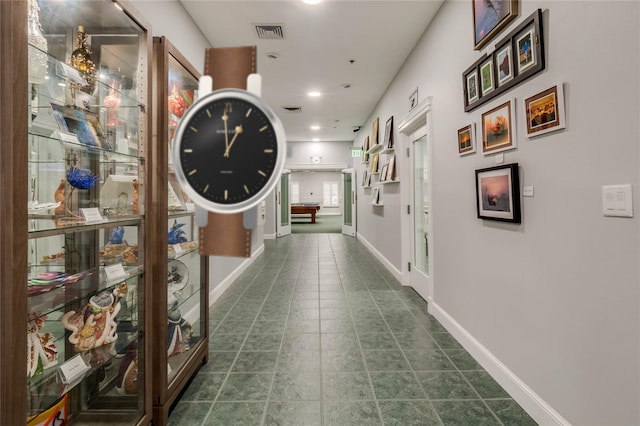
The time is 12h59
